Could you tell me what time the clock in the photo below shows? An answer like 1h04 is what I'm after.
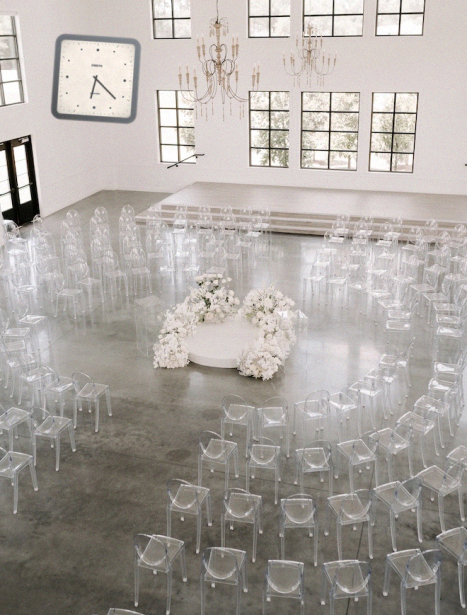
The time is 6h22
